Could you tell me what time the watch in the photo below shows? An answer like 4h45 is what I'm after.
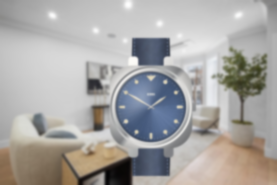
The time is 1h50
